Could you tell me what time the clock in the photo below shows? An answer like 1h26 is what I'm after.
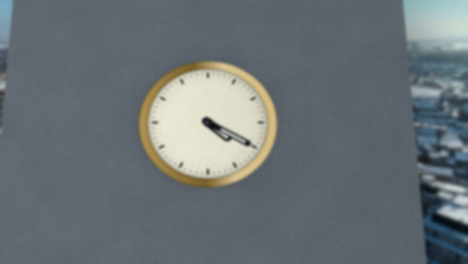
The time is 4h20
